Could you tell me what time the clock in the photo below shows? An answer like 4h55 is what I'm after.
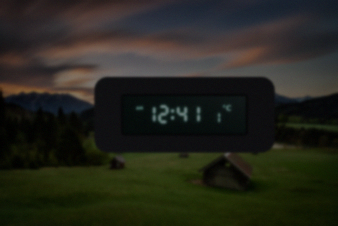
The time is 12h41
